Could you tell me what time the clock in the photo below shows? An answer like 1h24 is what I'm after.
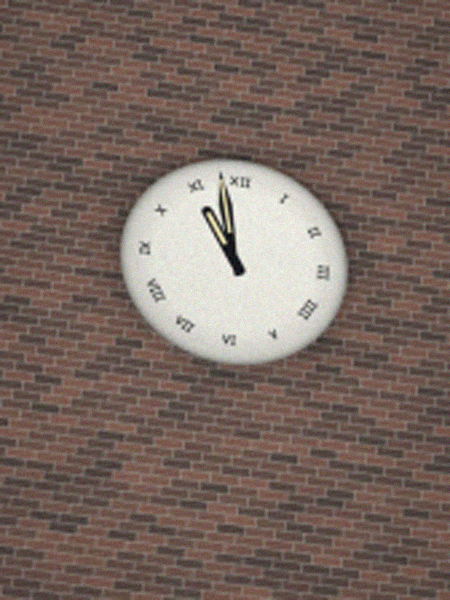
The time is 10h58
